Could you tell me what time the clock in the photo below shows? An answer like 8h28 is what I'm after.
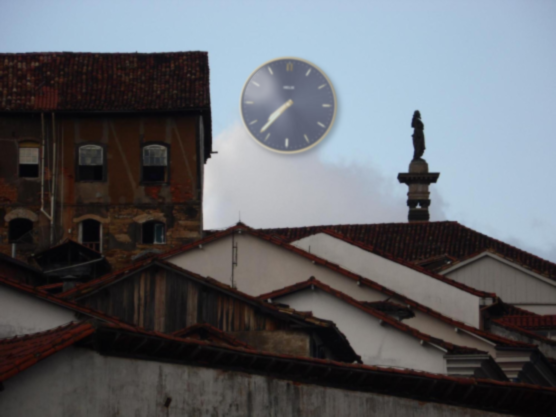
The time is 7h37
